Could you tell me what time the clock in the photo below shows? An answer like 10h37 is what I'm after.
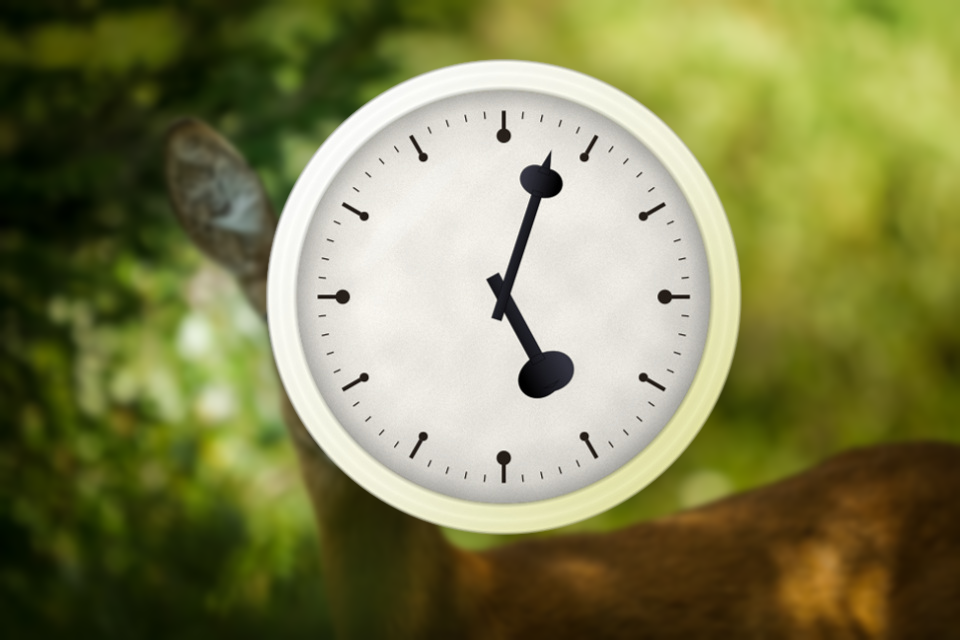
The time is 5h03
